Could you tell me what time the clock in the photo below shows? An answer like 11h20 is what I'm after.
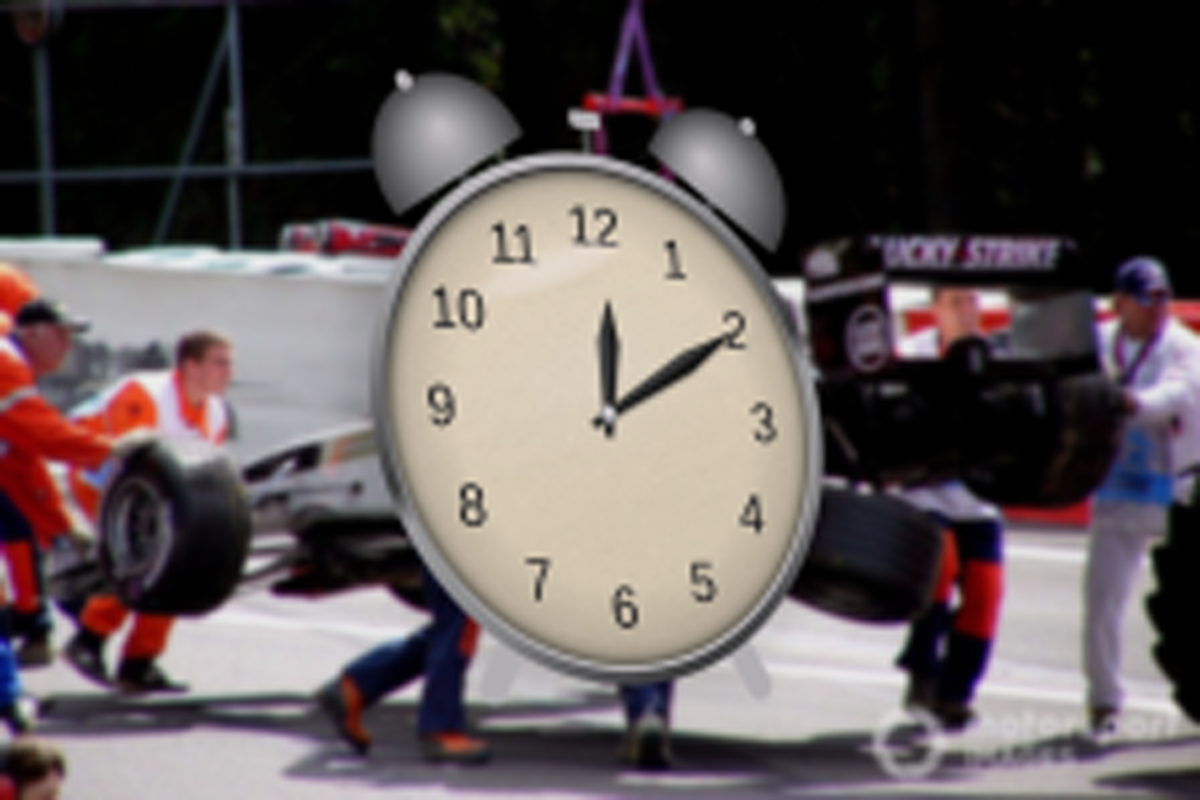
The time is 12h10
